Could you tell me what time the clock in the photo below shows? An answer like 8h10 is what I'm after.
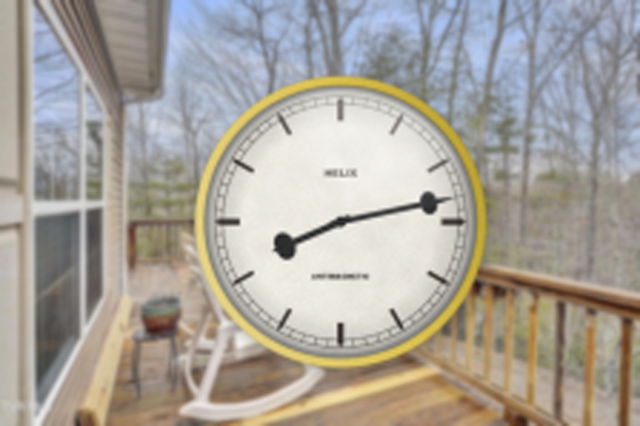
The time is 8h13
